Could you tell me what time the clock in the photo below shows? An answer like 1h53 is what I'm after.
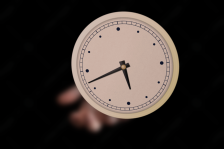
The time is 5h42
